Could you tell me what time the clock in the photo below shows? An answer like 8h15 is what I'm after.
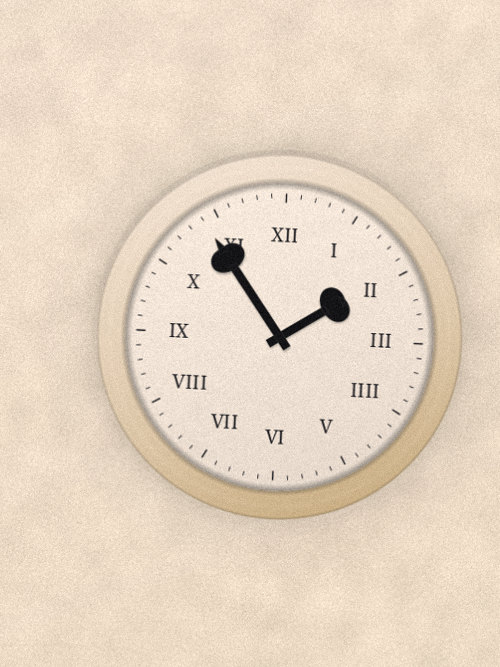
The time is 1h54
